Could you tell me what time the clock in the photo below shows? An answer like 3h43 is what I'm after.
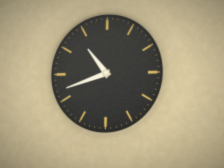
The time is 10h42
